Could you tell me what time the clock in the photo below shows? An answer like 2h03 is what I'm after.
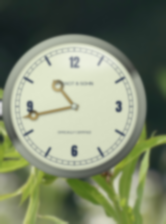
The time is 10h43
